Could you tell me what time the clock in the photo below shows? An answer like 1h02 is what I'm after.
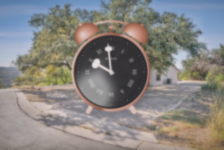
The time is 9h59
